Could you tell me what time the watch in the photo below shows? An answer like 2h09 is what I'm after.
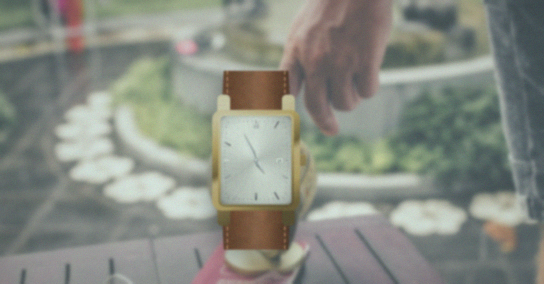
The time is 4h56
